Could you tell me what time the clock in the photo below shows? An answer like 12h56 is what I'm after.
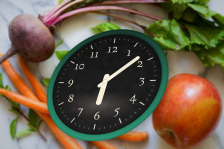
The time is 6h08
